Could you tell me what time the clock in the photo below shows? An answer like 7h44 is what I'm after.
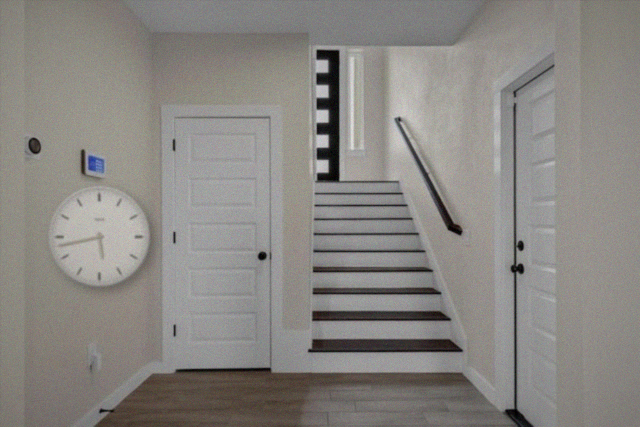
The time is 5h43
